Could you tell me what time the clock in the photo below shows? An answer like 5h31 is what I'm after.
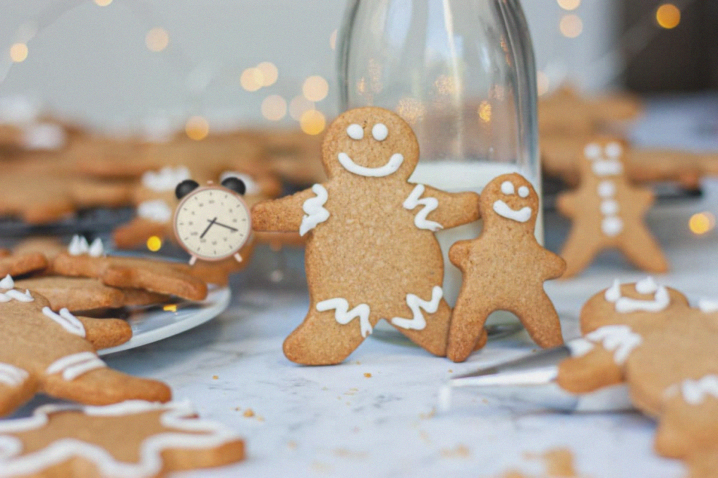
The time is 7h19
